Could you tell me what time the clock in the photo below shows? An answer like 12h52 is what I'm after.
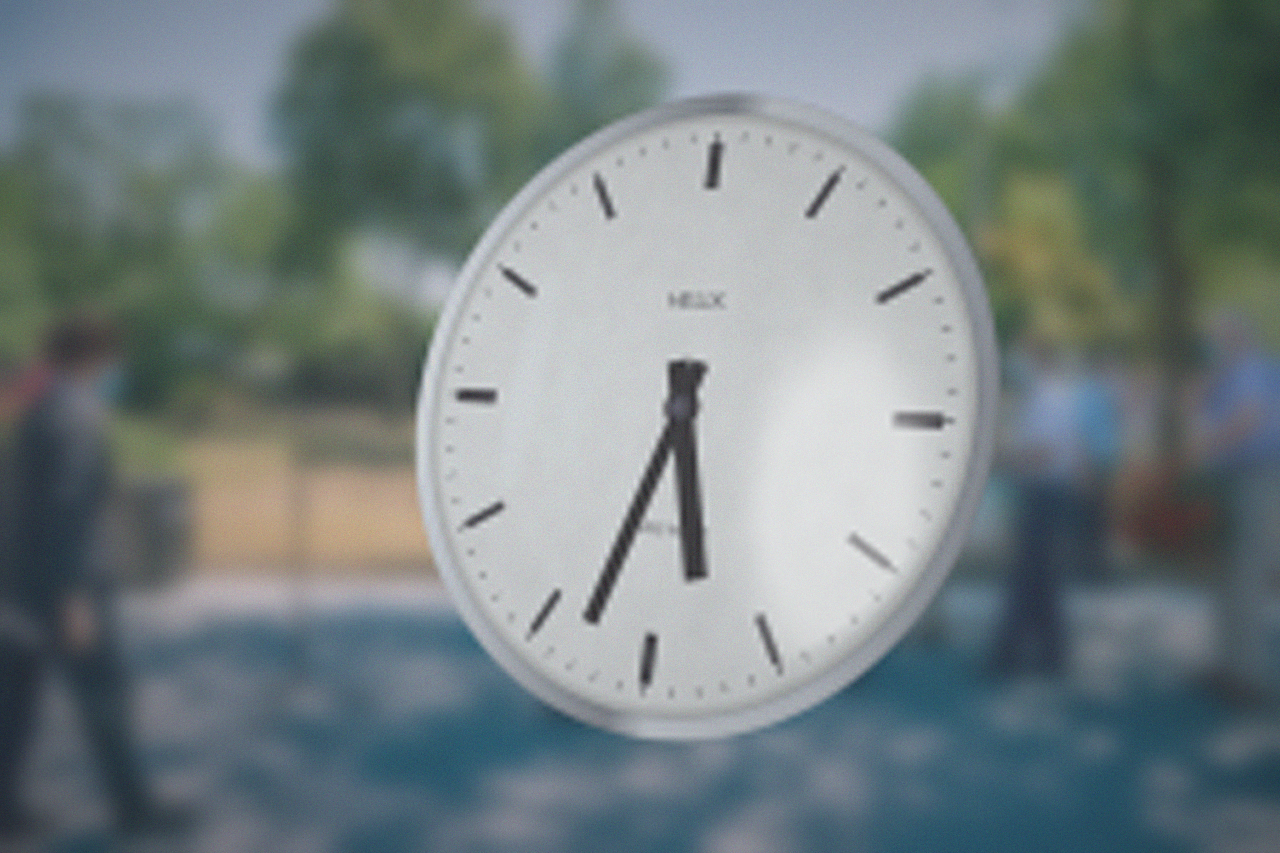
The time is 5h33
